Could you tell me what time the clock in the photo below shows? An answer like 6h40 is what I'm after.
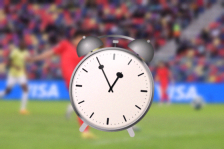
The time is 12h55
